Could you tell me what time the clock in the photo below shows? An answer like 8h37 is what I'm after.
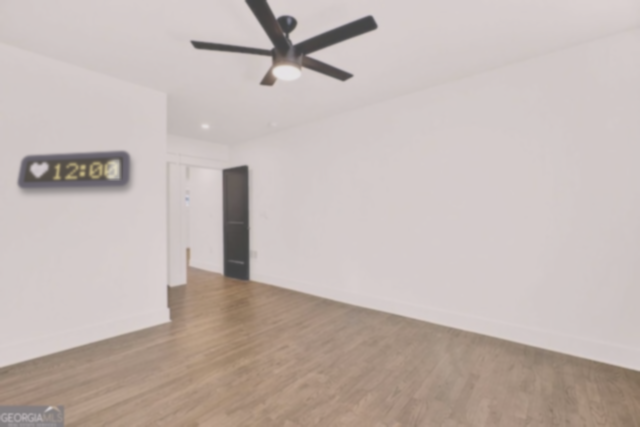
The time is 12h00
